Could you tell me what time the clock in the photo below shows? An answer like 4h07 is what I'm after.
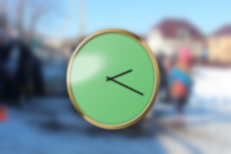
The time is 2h19
